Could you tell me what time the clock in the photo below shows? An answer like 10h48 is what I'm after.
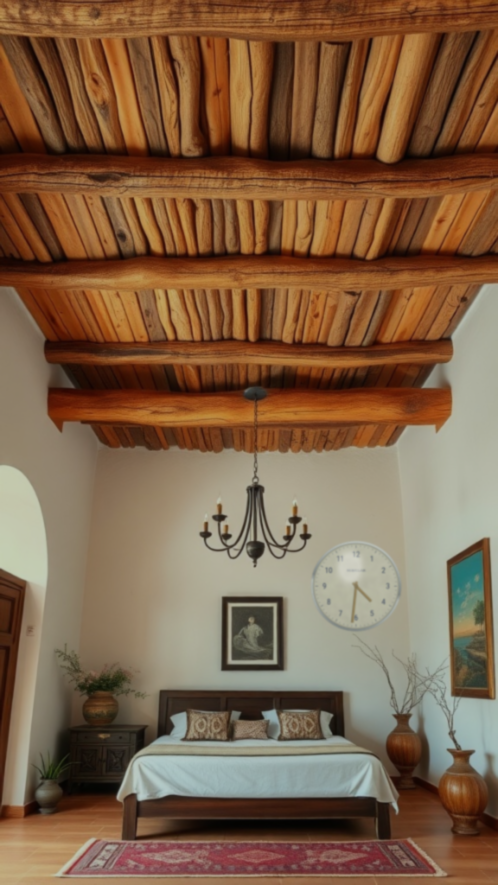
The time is 4h31
